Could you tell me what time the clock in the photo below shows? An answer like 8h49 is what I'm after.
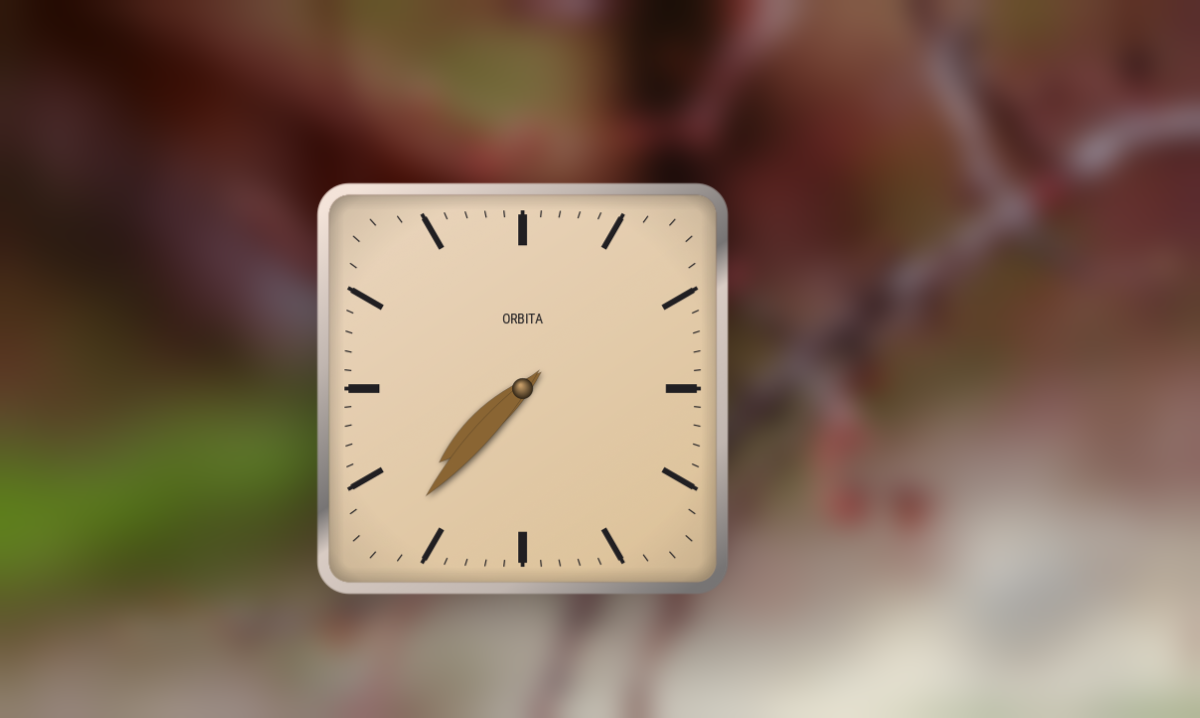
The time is 7h37
